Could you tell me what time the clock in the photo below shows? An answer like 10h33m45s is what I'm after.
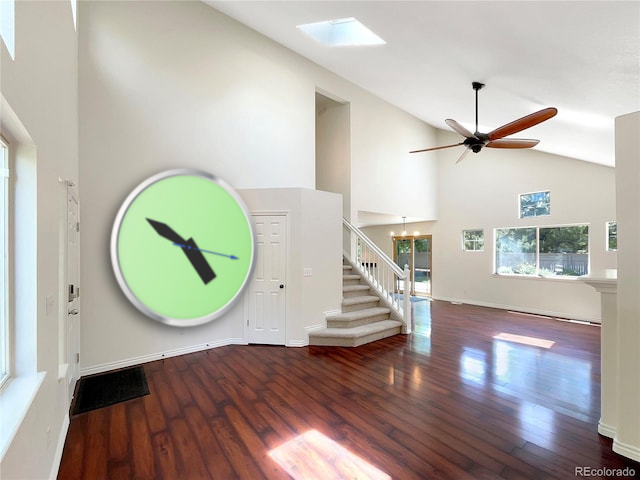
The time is 4h50m17s
